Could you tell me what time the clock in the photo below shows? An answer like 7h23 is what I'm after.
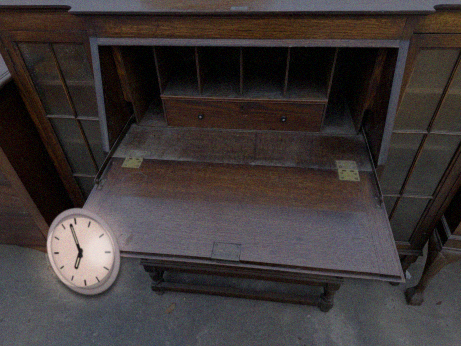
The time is 6h58
